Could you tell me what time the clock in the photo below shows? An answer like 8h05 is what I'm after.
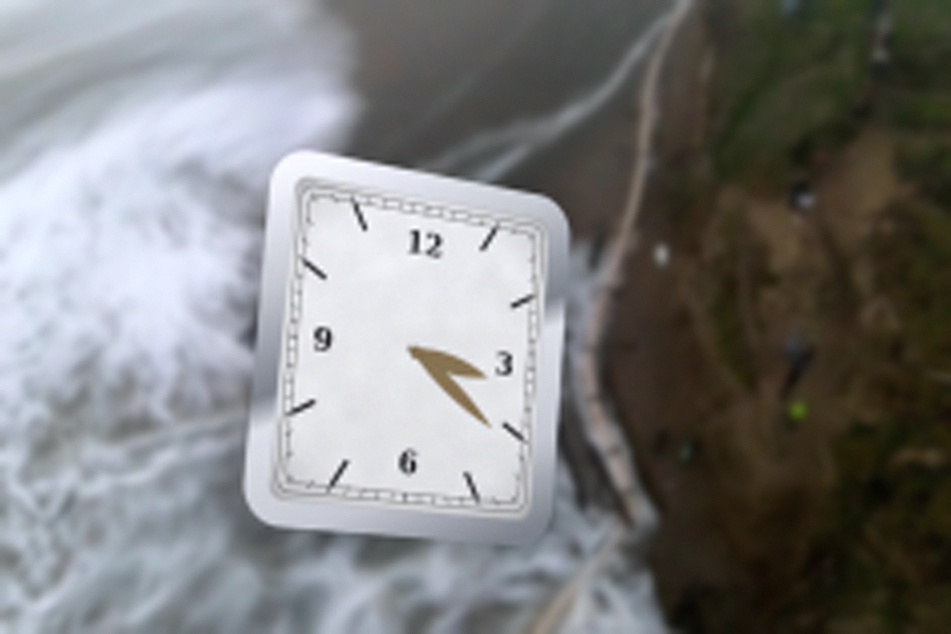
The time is 3h21
